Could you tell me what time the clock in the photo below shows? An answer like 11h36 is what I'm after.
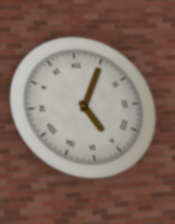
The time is 5h05
